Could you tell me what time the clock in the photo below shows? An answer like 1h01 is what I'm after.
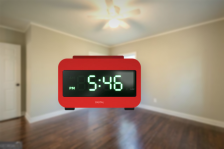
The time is 5h46
